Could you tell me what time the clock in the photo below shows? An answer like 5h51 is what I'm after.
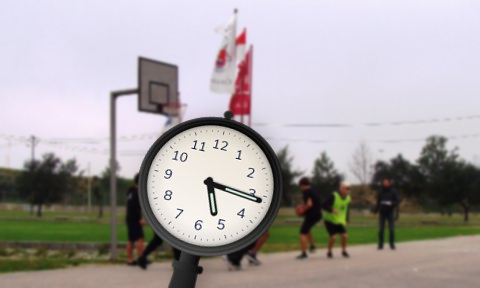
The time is 5h16
